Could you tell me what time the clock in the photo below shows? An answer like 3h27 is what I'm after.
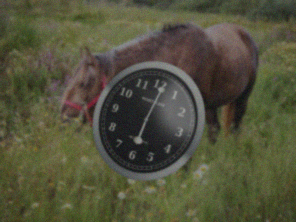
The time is 6h01
